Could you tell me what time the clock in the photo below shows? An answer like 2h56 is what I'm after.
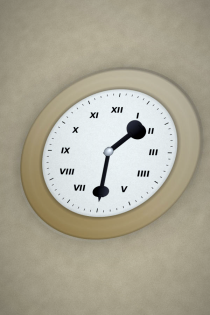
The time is 1h30
